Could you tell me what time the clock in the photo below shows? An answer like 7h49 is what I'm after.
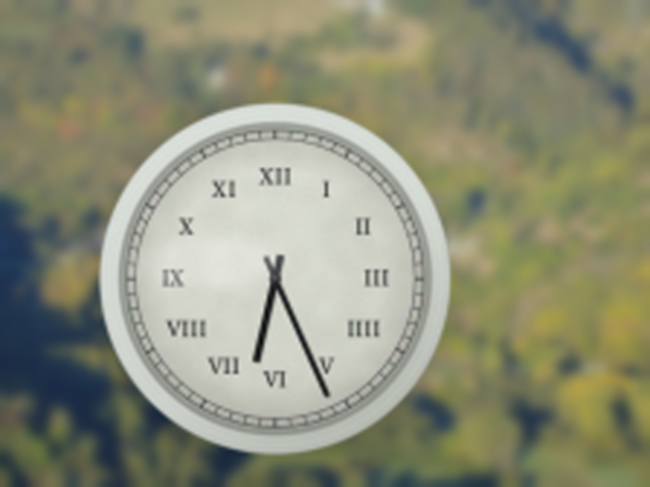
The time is 6h26
